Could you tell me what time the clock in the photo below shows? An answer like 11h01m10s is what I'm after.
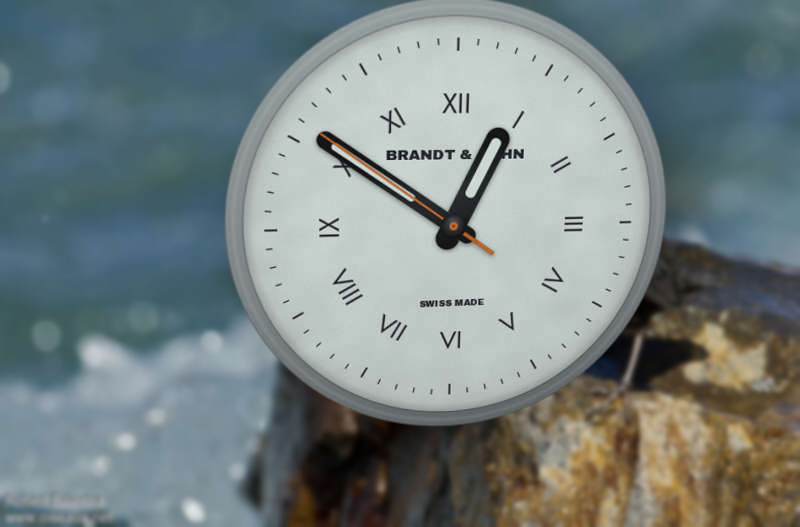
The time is 12h50m51s
